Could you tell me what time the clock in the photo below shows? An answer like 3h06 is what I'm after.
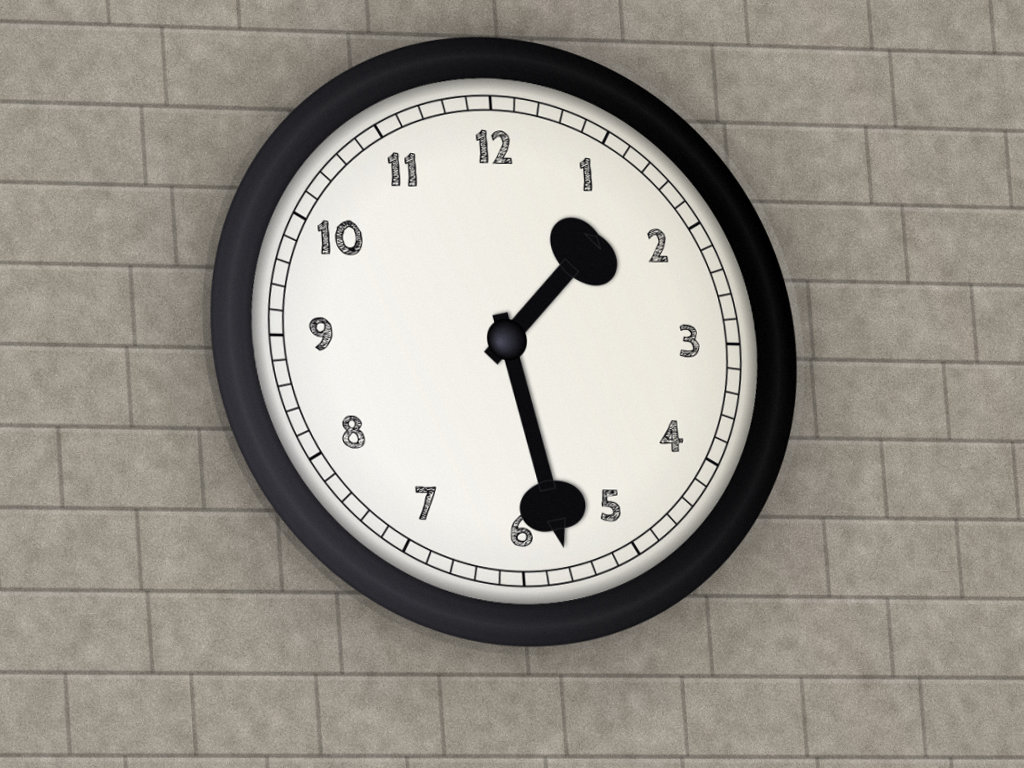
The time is 1h28
